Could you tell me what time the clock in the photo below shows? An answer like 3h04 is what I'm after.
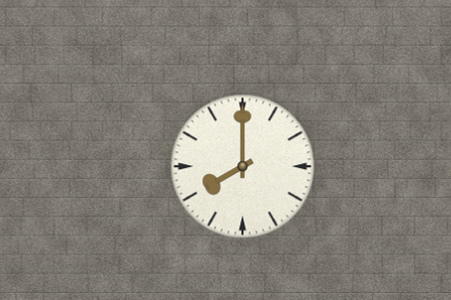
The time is 8h00
